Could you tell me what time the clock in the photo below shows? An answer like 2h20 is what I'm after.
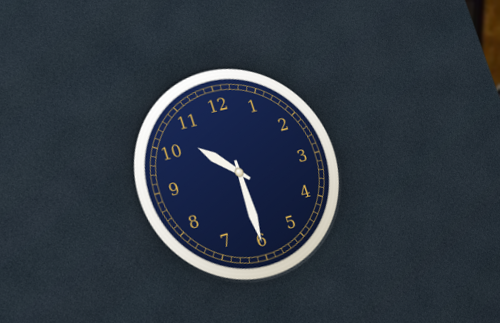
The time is 10h30
